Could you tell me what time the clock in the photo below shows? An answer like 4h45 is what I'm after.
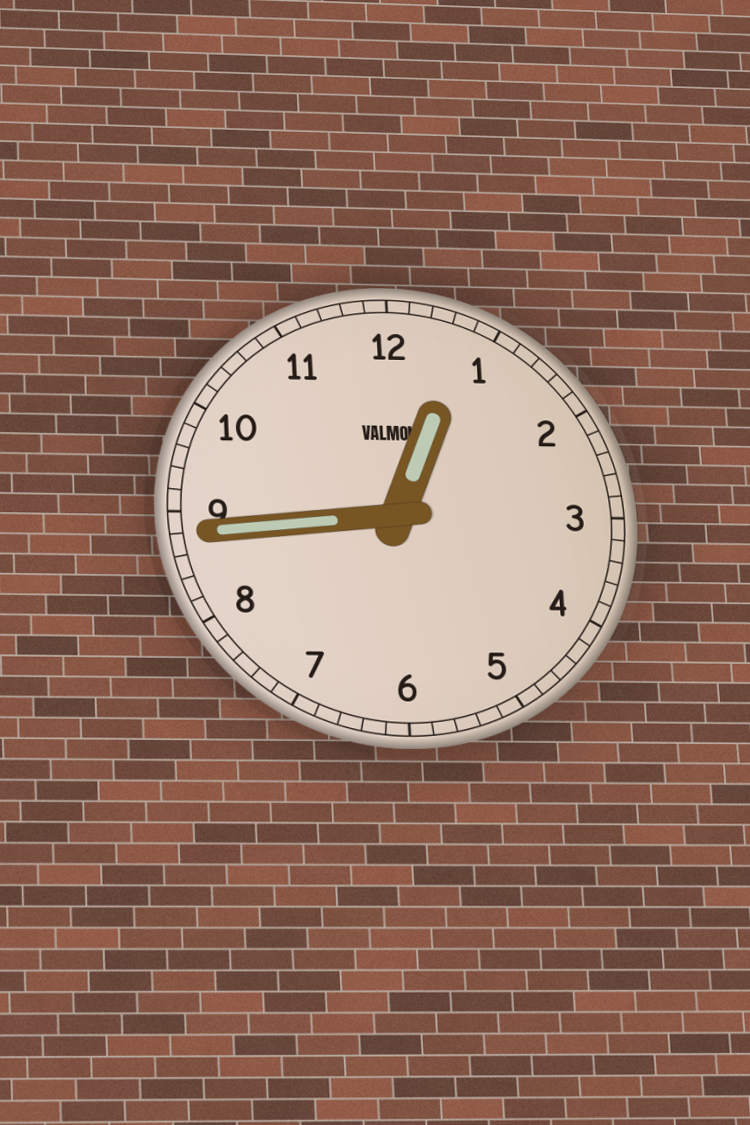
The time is 12h44
